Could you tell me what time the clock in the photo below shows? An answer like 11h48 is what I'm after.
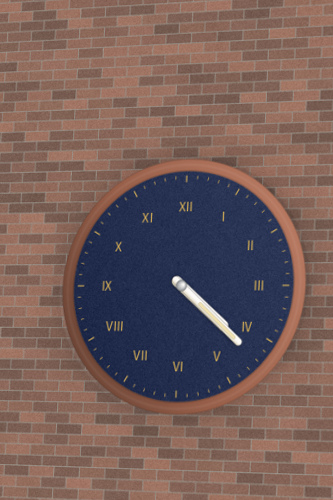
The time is 4h22
